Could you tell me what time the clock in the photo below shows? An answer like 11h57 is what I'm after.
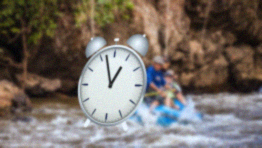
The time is 12h57
